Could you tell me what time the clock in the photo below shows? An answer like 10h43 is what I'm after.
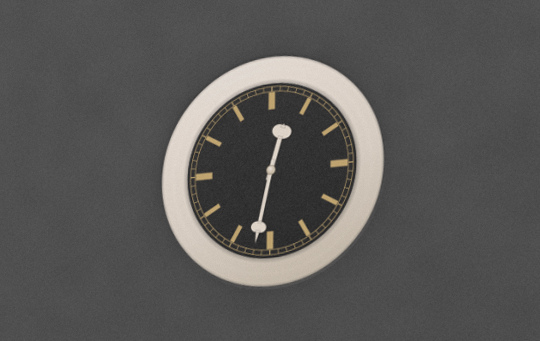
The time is 12h32
